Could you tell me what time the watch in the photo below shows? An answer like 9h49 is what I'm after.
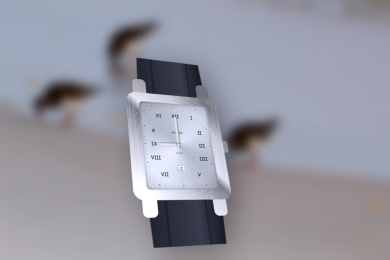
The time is 9h00
